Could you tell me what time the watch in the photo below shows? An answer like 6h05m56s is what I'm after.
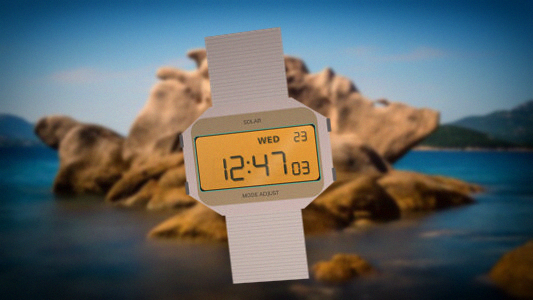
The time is 12h47m03s
